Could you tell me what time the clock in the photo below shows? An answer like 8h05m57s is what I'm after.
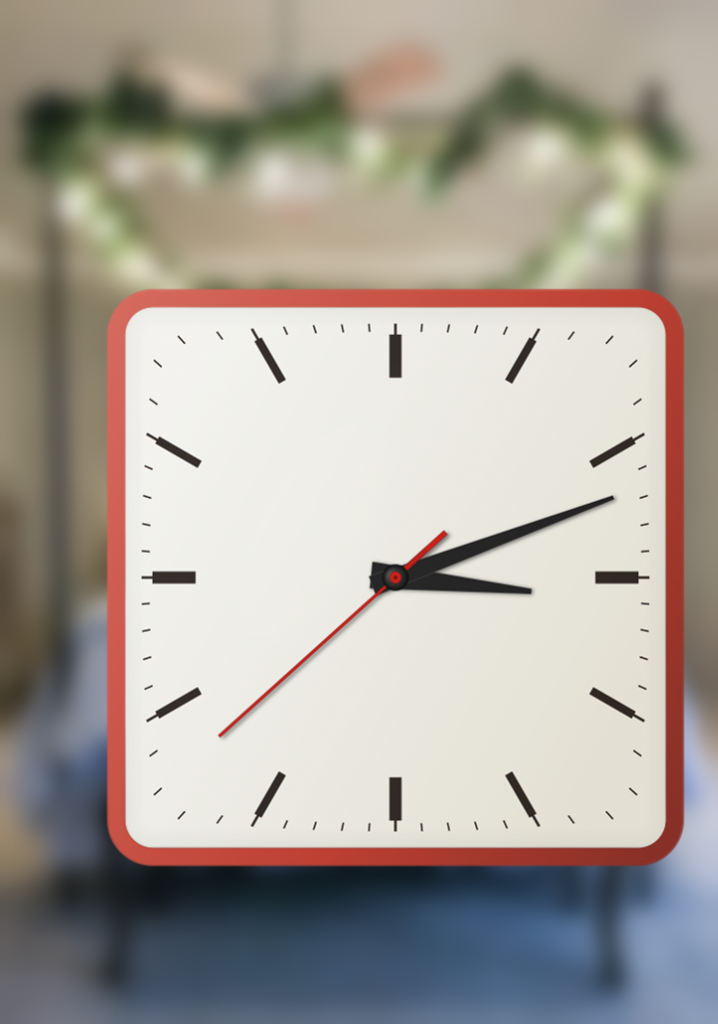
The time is 3h11m38s
